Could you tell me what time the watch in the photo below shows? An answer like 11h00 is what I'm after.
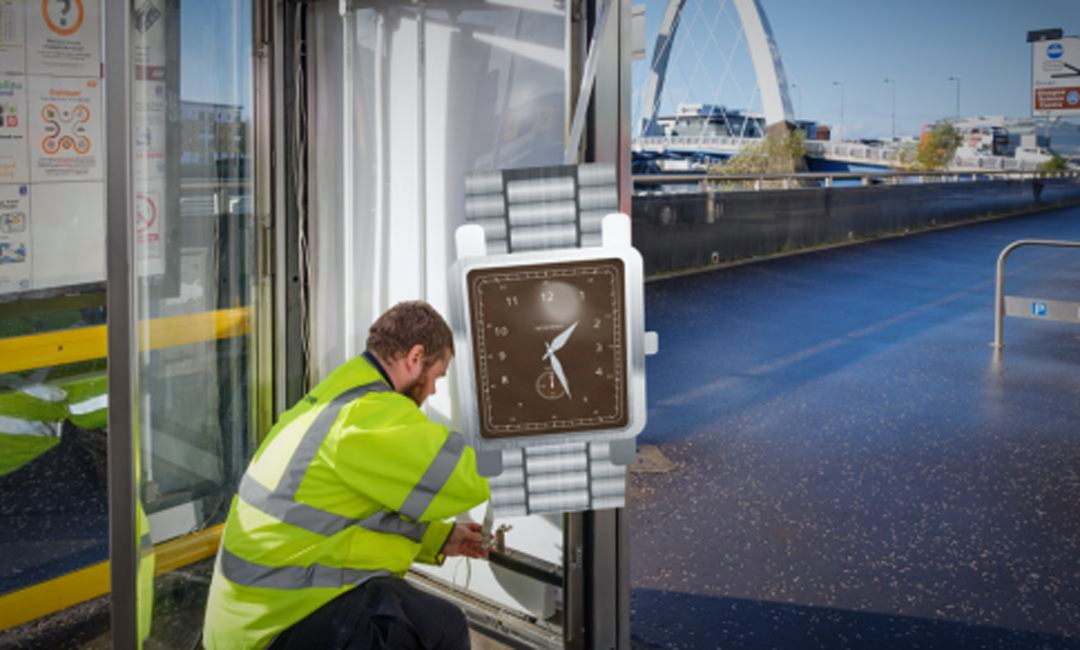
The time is 1h27
